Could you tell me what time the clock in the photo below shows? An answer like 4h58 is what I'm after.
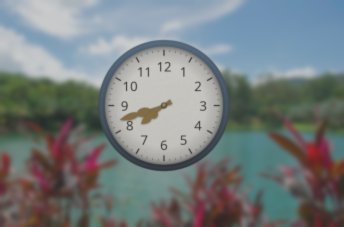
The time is 7h42
